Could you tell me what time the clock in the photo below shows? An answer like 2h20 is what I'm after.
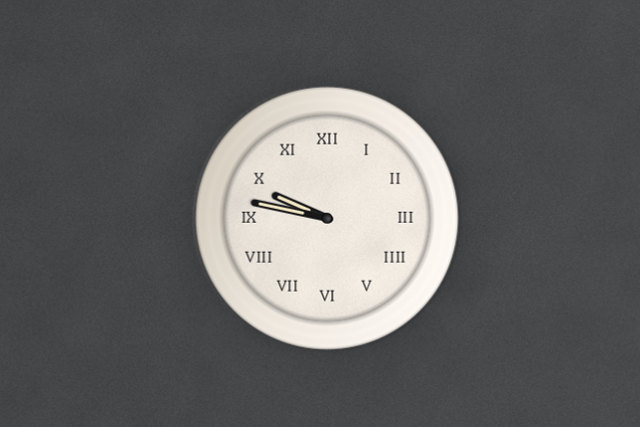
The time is 9h47
